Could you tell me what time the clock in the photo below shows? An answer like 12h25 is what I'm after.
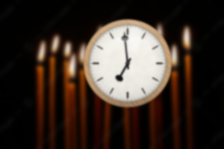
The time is 6h59
